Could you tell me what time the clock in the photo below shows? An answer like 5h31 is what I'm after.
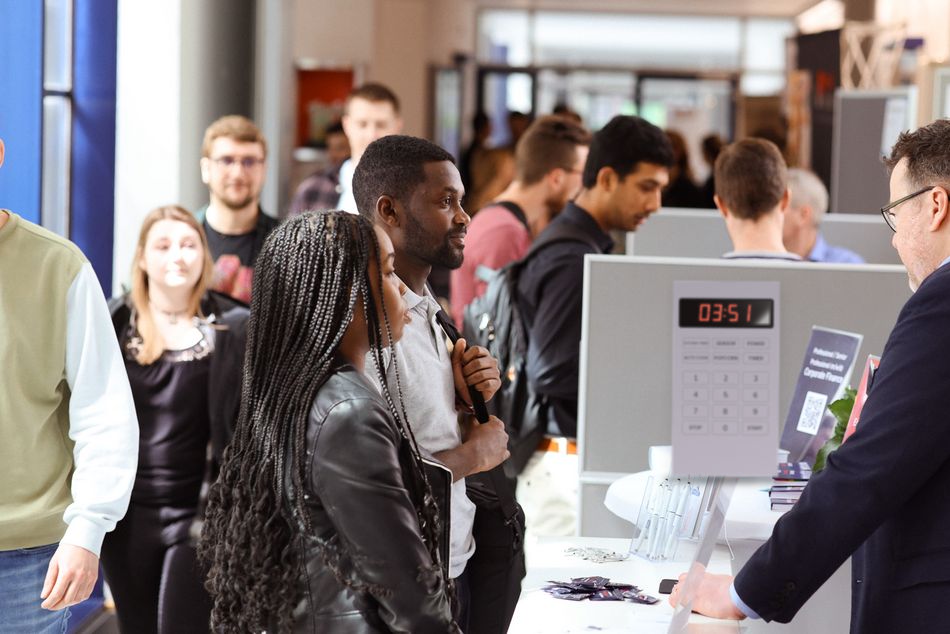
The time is 3h51
